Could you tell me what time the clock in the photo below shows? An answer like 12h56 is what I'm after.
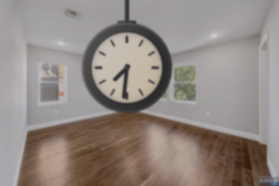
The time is 7h31
